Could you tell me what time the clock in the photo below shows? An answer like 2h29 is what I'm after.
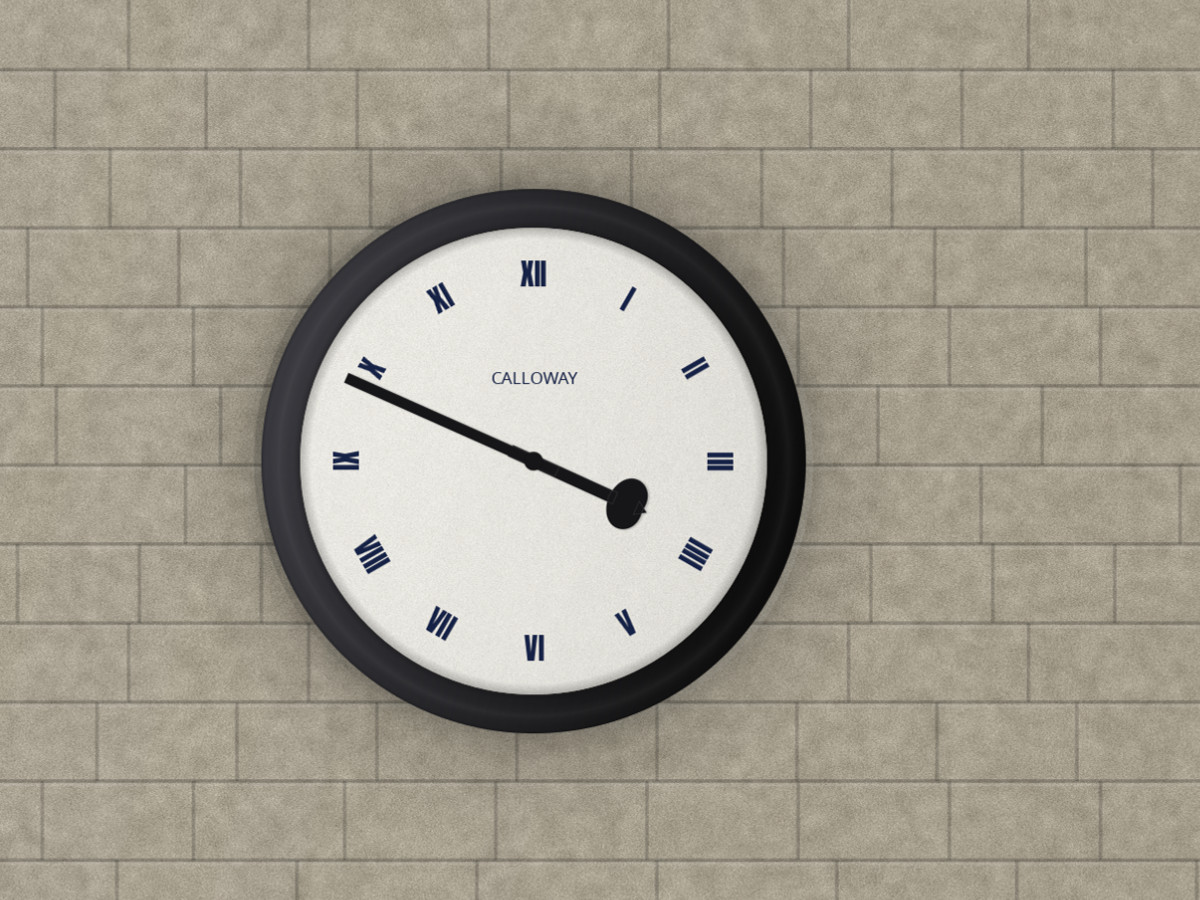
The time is 3h49
